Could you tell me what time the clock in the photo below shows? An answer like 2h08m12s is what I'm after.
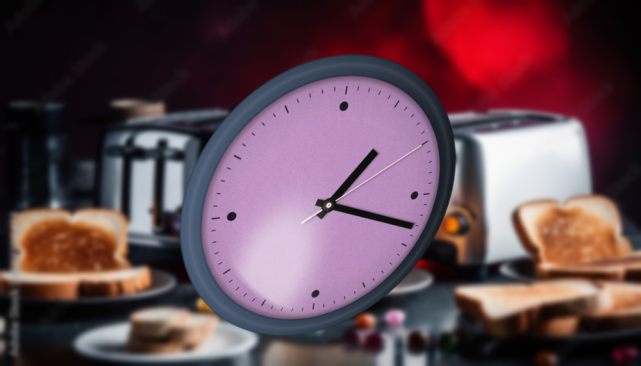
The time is 1h18m10s
